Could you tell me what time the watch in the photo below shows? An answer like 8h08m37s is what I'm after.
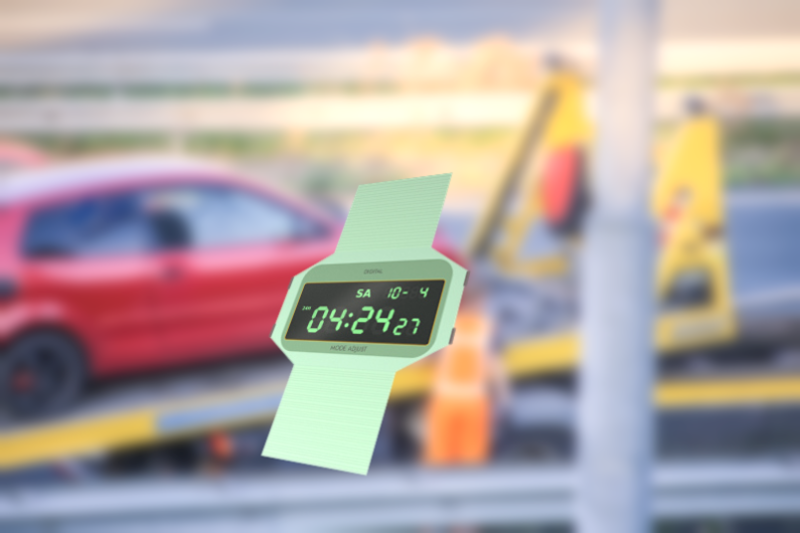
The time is 4h24m27s
